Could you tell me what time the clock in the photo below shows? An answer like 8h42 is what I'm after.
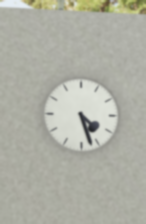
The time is 4h27
